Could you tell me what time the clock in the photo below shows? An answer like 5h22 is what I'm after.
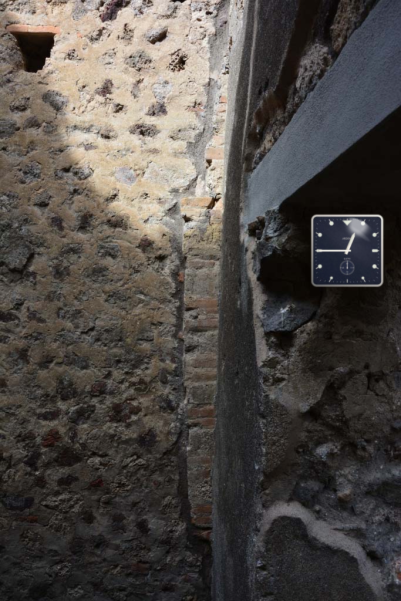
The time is 12h45
